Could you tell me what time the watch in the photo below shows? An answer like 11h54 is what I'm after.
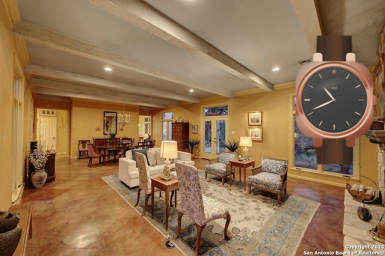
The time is 10h41
